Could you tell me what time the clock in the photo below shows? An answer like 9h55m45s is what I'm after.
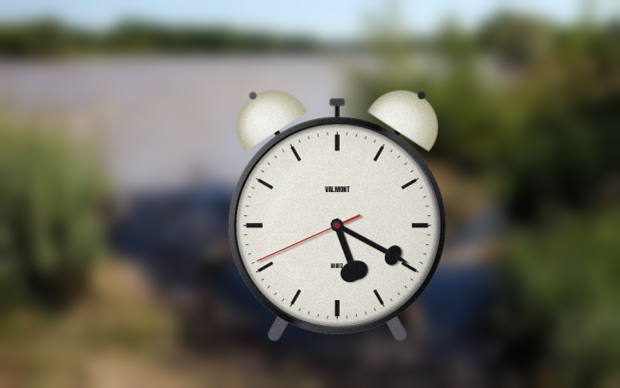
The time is 5h19m41s
